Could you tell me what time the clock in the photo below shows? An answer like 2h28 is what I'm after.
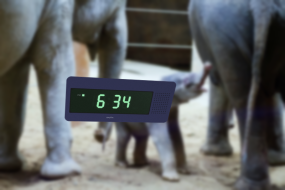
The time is 6h34
